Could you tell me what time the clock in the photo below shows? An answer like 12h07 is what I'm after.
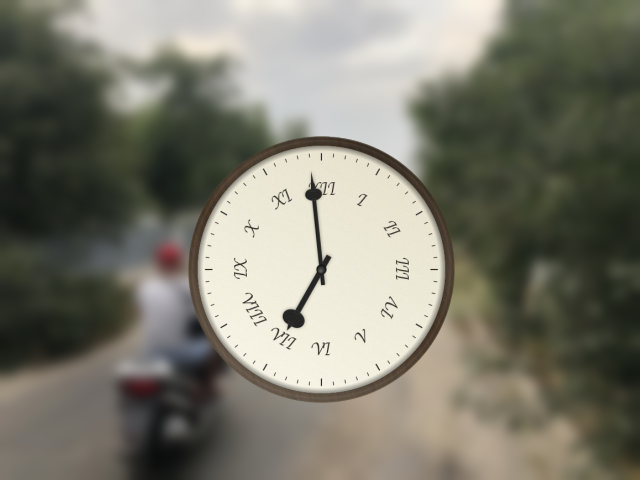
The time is 6h59
